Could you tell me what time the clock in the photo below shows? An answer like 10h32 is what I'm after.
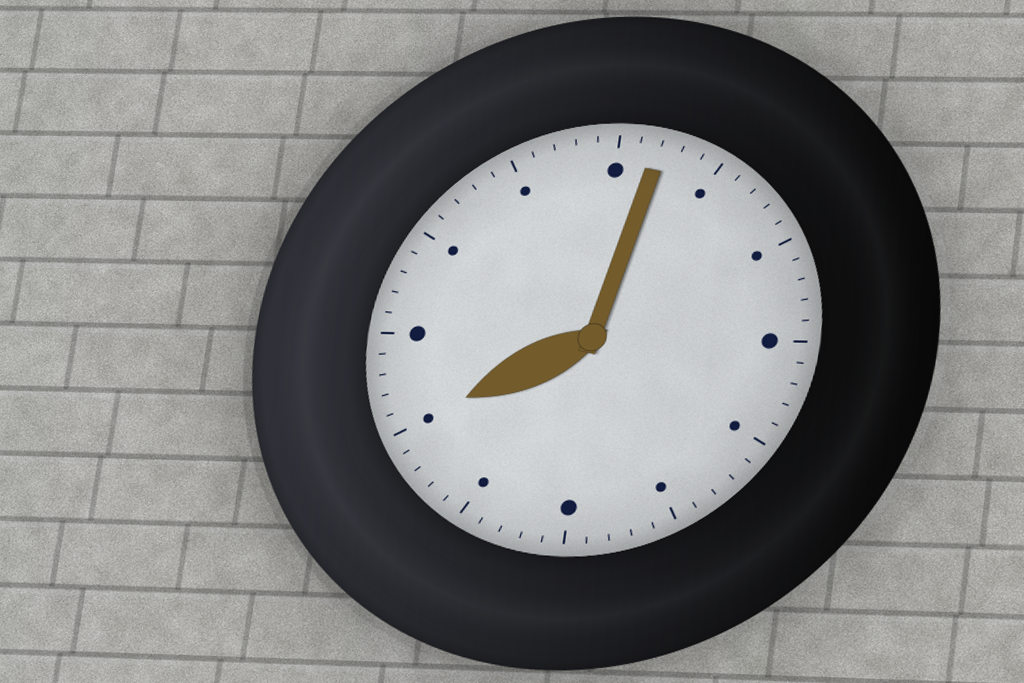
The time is 8h02
